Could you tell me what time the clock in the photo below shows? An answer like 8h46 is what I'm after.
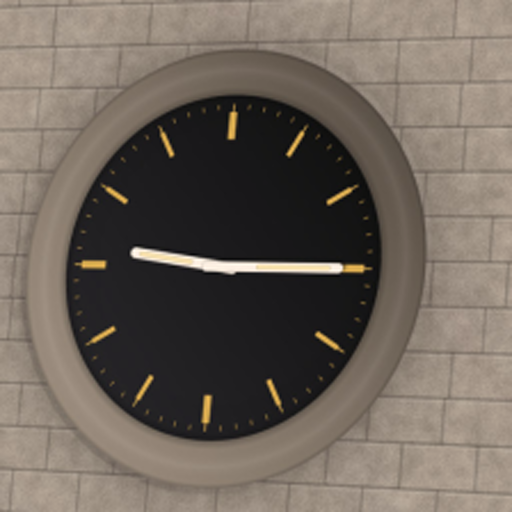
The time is 9h15
